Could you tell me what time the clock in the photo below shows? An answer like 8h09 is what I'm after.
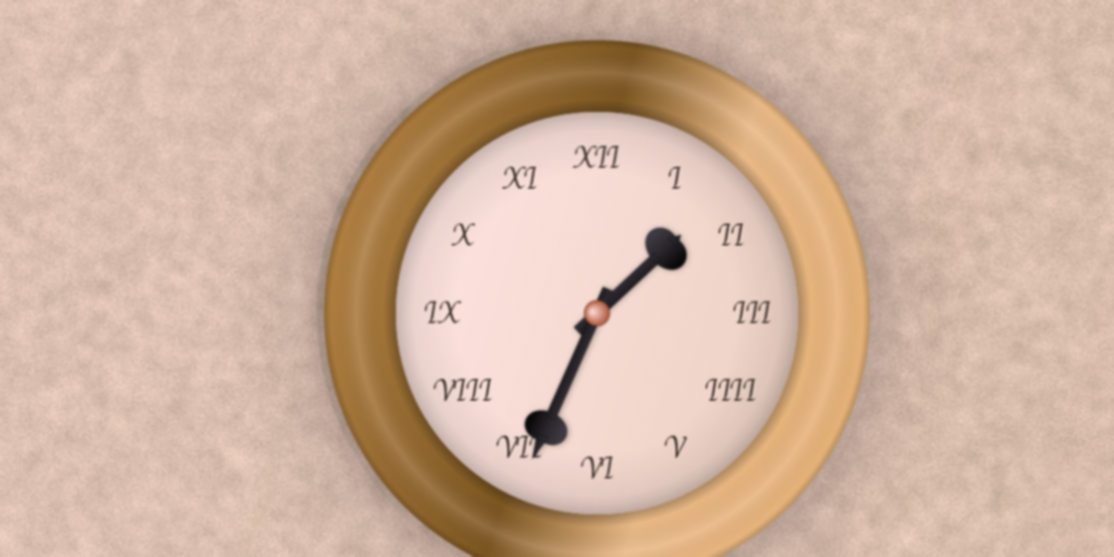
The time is 1h34
